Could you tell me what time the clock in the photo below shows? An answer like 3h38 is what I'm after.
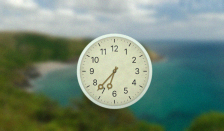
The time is 6h37
